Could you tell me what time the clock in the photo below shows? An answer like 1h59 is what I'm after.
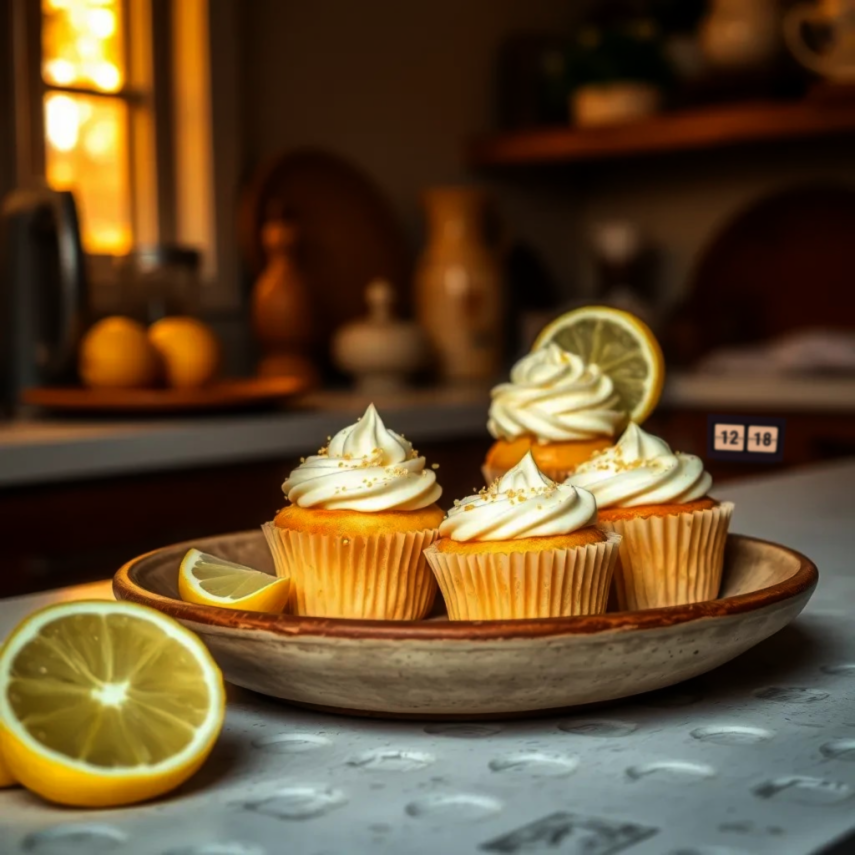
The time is 12h18
